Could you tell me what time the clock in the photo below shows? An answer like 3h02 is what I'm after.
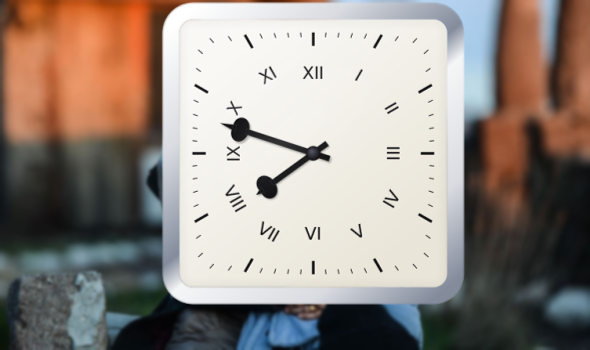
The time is 7h48
